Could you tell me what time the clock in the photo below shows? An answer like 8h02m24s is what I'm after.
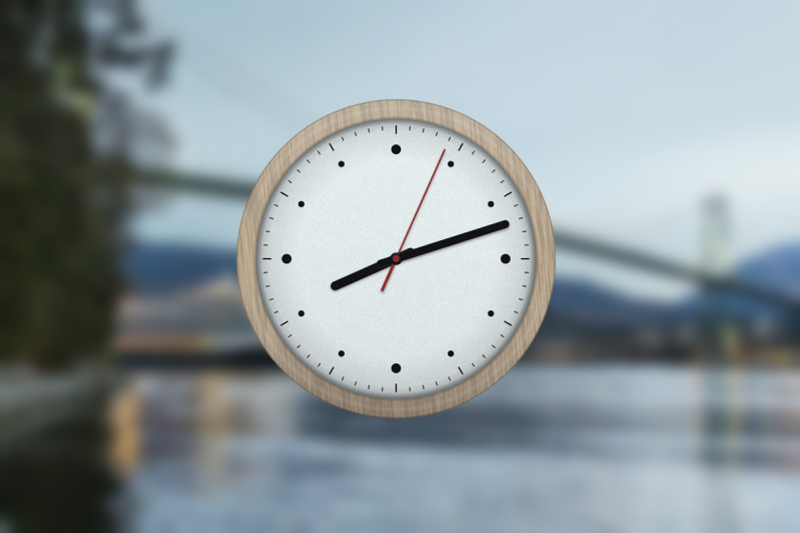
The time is 8h12m04s
